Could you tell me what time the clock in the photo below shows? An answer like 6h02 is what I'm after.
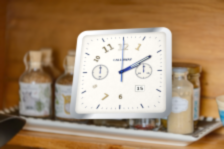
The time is 2h10
